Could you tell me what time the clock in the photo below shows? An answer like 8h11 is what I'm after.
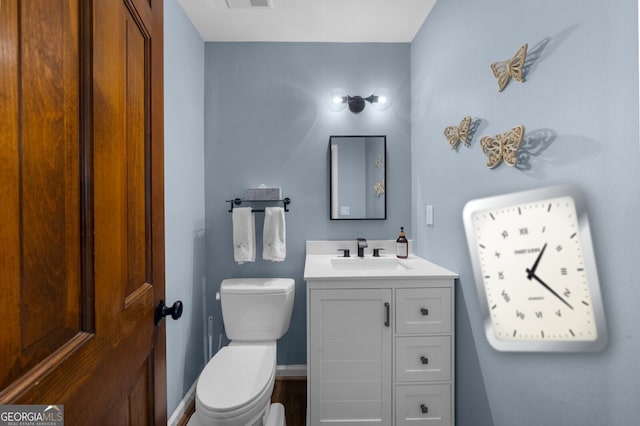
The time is 1h22
